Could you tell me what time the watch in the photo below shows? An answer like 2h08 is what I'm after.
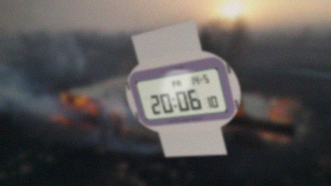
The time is 20h06
